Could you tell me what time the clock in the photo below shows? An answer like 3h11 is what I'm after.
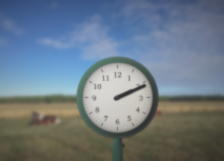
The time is 2h11
